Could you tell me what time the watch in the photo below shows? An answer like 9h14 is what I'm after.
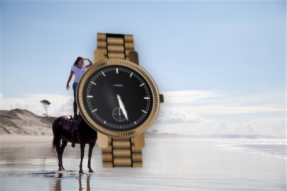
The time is 5h27
